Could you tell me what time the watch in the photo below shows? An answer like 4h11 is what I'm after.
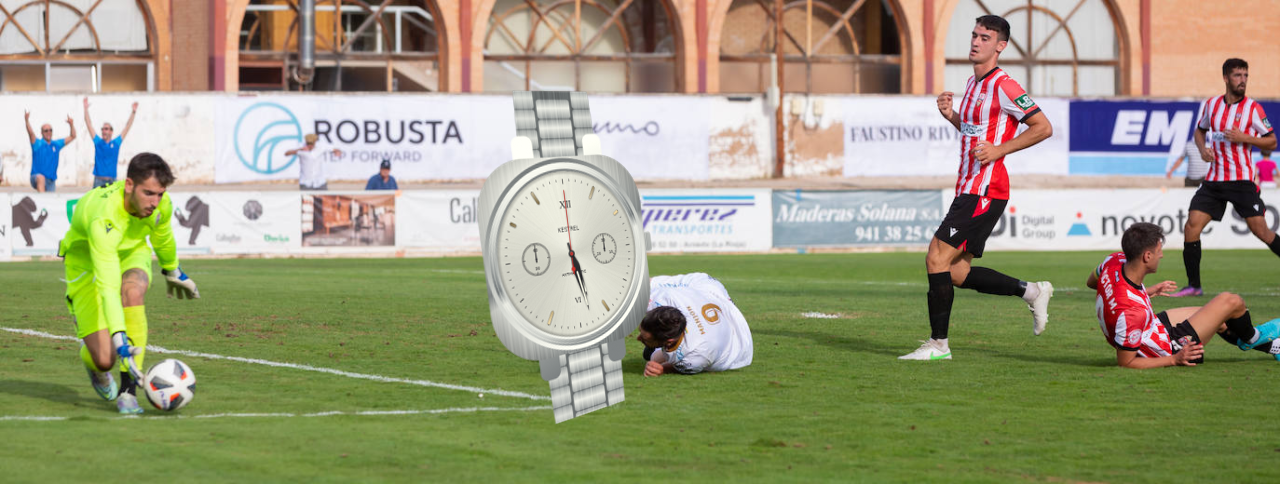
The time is 5h28
